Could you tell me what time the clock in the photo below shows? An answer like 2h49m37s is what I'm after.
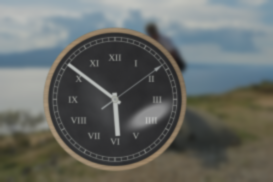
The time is 5h51m09s
